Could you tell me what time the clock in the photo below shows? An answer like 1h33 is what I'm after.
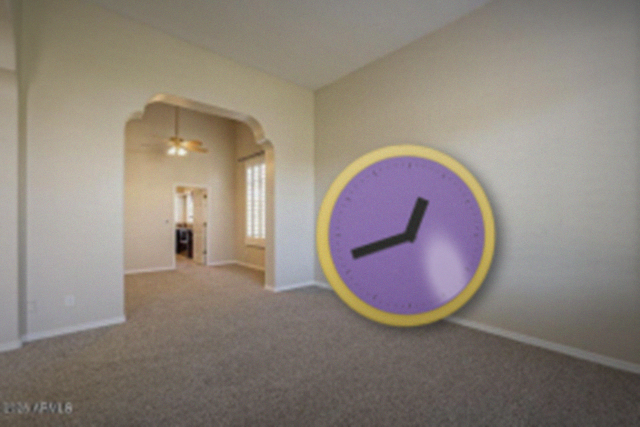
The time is 12h42
